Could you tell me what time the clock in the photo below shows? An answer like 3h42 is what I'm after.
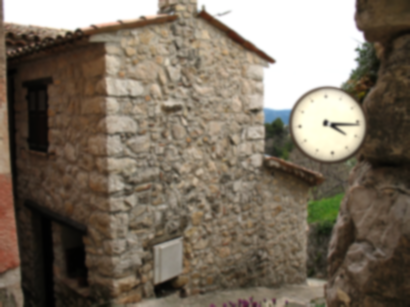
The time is 4h16
